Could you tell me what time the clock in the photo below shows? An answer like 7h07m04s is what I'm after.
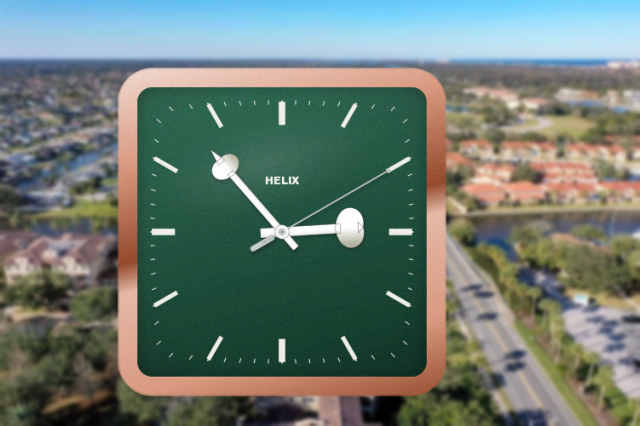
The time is 2h53m10s
